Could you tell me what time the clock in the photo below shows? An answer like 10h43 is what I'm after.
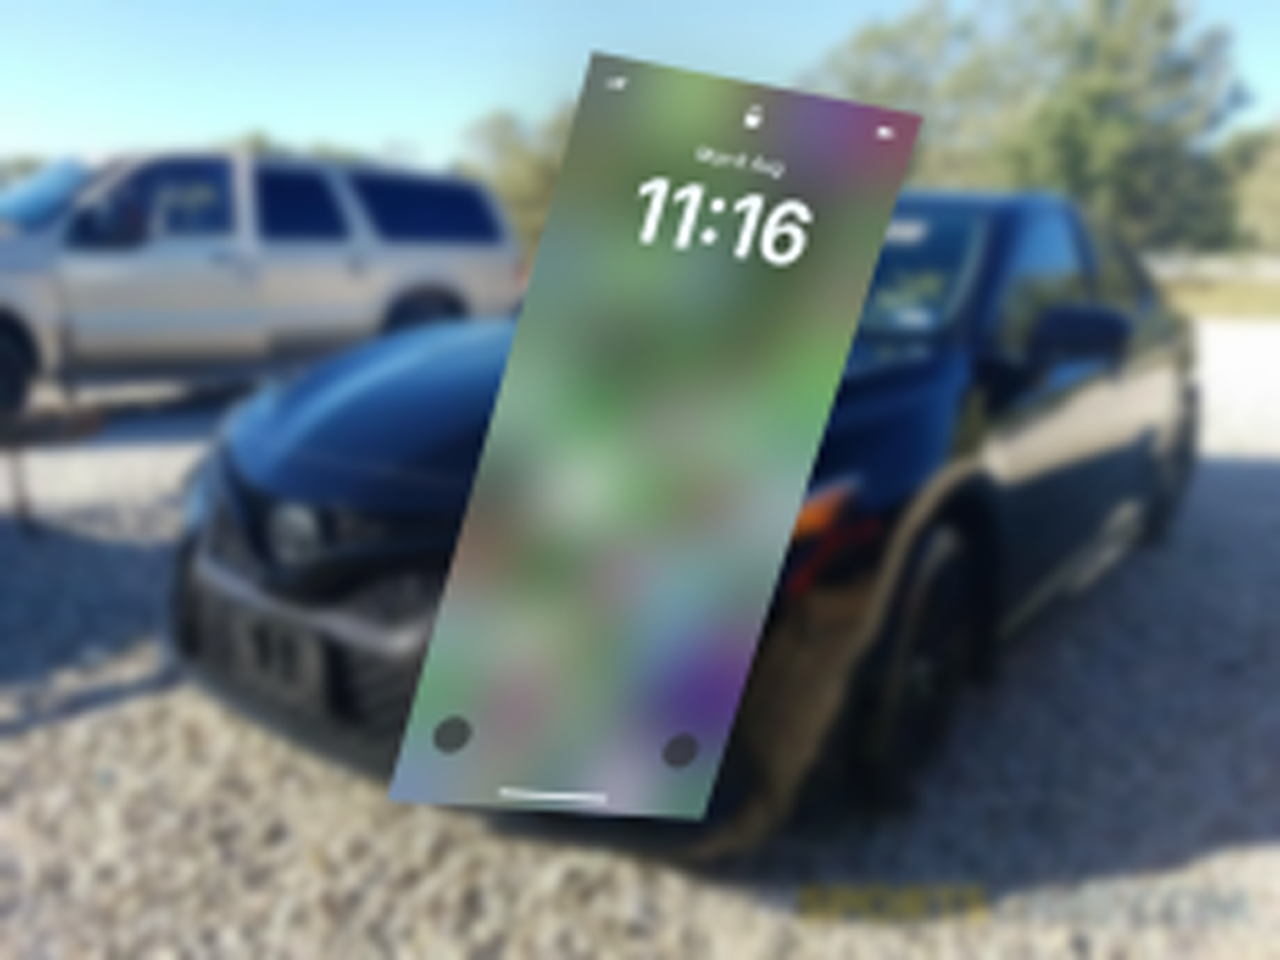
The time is 11h16
